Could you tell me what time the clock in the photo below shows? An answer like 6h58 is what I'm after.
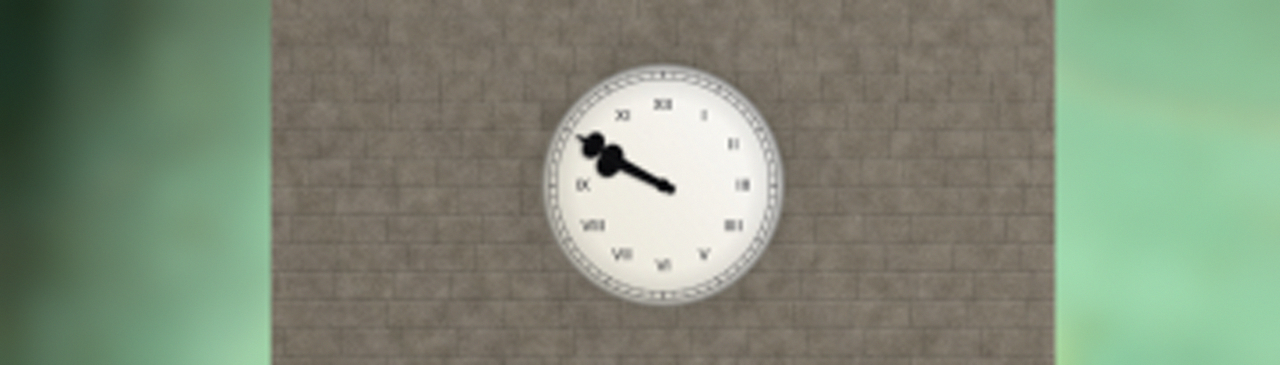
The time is 9h50
